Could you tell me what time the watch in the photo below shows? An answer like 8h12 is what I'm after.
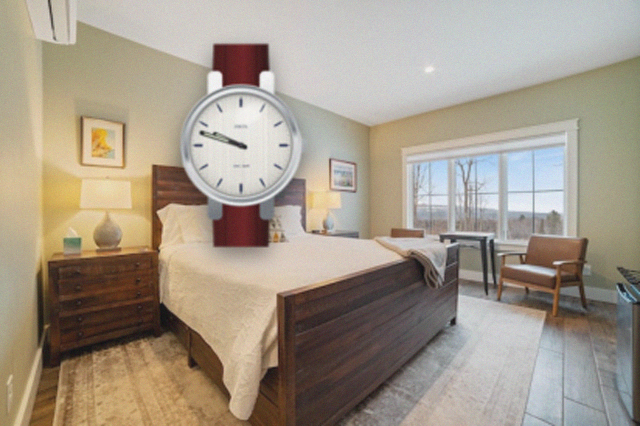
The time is 9h48
